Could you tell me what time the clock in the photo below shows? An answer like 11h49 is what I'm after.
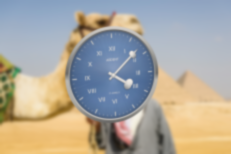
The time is 4h08
